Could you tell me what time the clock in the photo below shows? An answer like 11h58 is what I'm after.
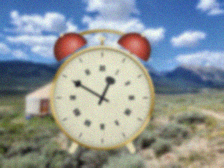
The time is 12h50
